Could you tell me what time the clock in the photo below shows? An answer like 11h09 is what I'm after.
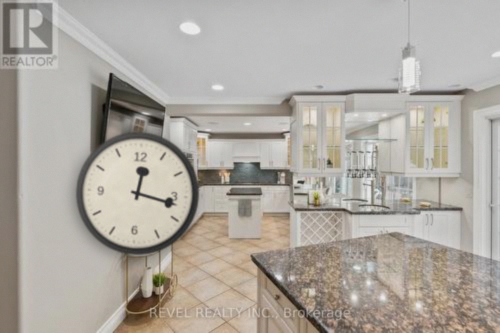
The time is 12h17
